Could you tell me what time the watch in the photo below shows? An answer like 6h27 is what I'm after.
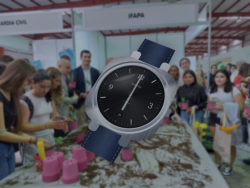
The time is 6h00
